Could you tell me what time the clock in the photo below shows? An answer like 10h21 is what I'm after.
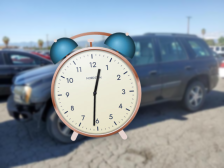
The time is 12h31
